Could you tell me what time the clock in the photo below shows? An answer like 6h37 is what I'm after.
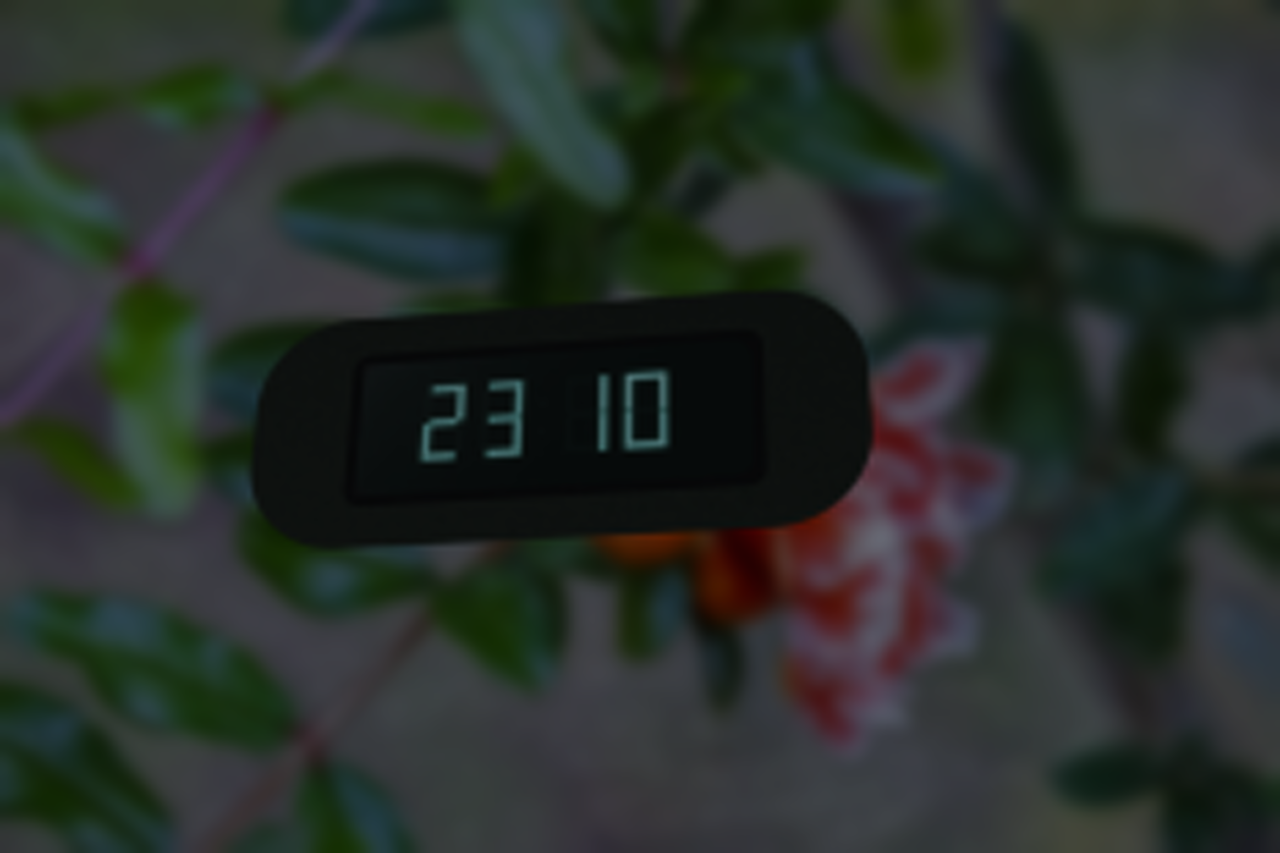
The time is 23h10
